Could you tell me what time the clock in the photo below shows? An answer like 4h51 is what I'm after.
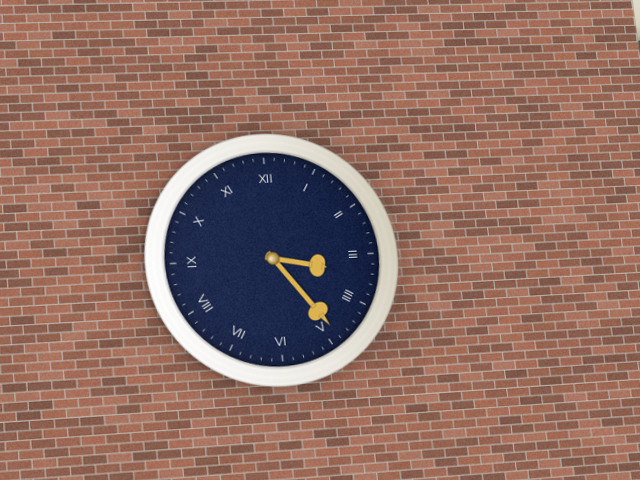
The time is 3h24
